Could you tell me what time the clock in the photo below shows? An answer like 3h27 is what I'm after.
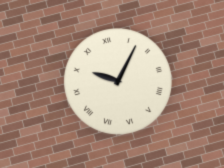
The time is 10h07
